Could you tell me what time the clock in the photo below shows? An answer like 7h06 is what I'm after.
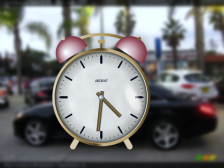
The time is 4h31
